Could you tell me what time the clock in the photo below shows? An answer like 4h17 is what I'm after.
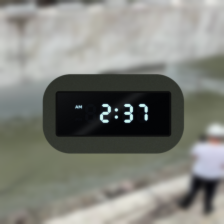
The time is 2h37
